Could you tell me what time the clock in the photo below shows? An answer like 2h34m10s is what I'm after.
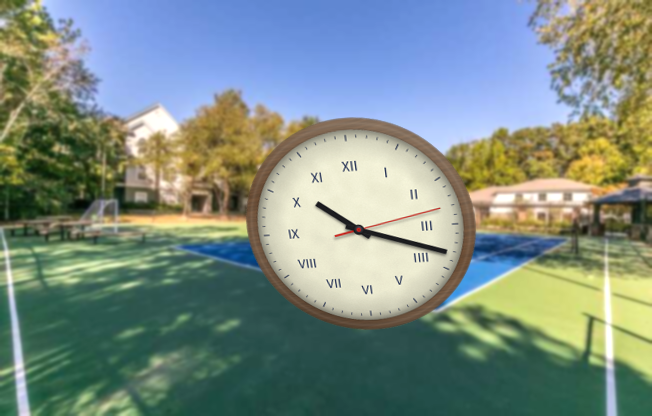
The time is 10h18m13s
